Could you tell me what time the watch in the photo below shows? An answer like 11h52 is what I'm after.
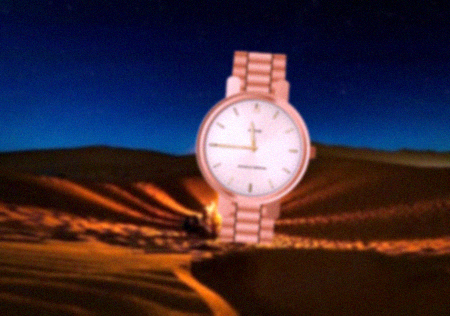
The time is 11h45
